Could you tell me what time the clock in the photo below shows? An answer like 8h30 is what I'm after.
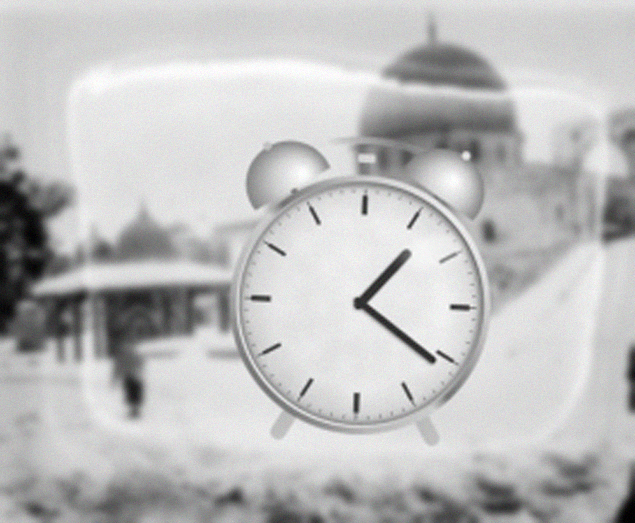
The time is 1h21
